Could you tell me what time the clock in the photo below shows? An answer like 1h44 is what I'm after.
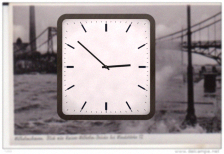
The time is 2h52
